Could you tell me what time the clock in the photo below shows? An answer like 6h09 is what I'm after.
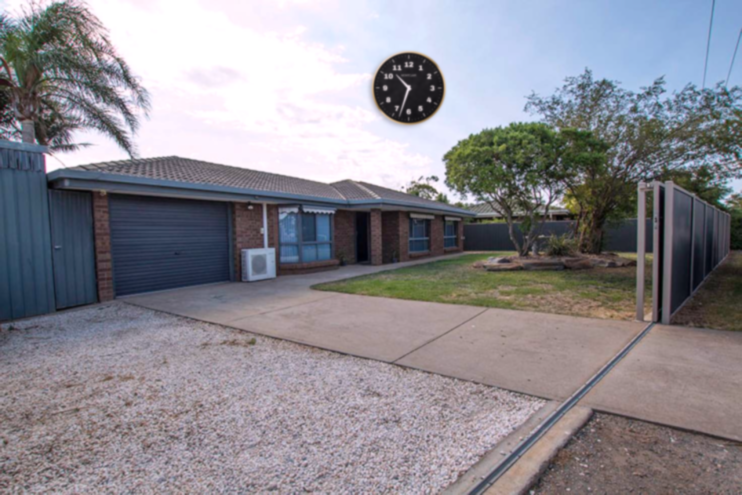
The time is 10h33
